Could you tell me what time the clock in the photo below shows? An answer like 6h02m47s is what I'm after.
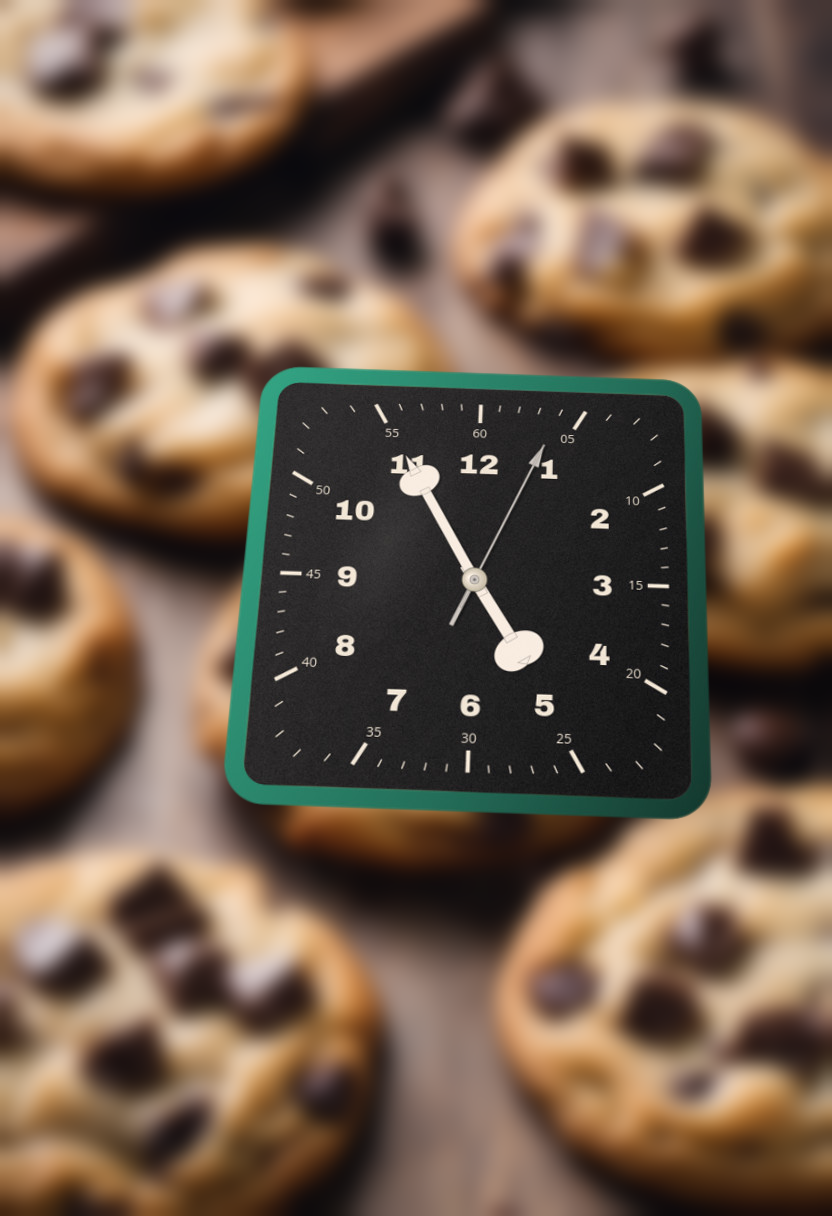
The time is 4h55m04s
